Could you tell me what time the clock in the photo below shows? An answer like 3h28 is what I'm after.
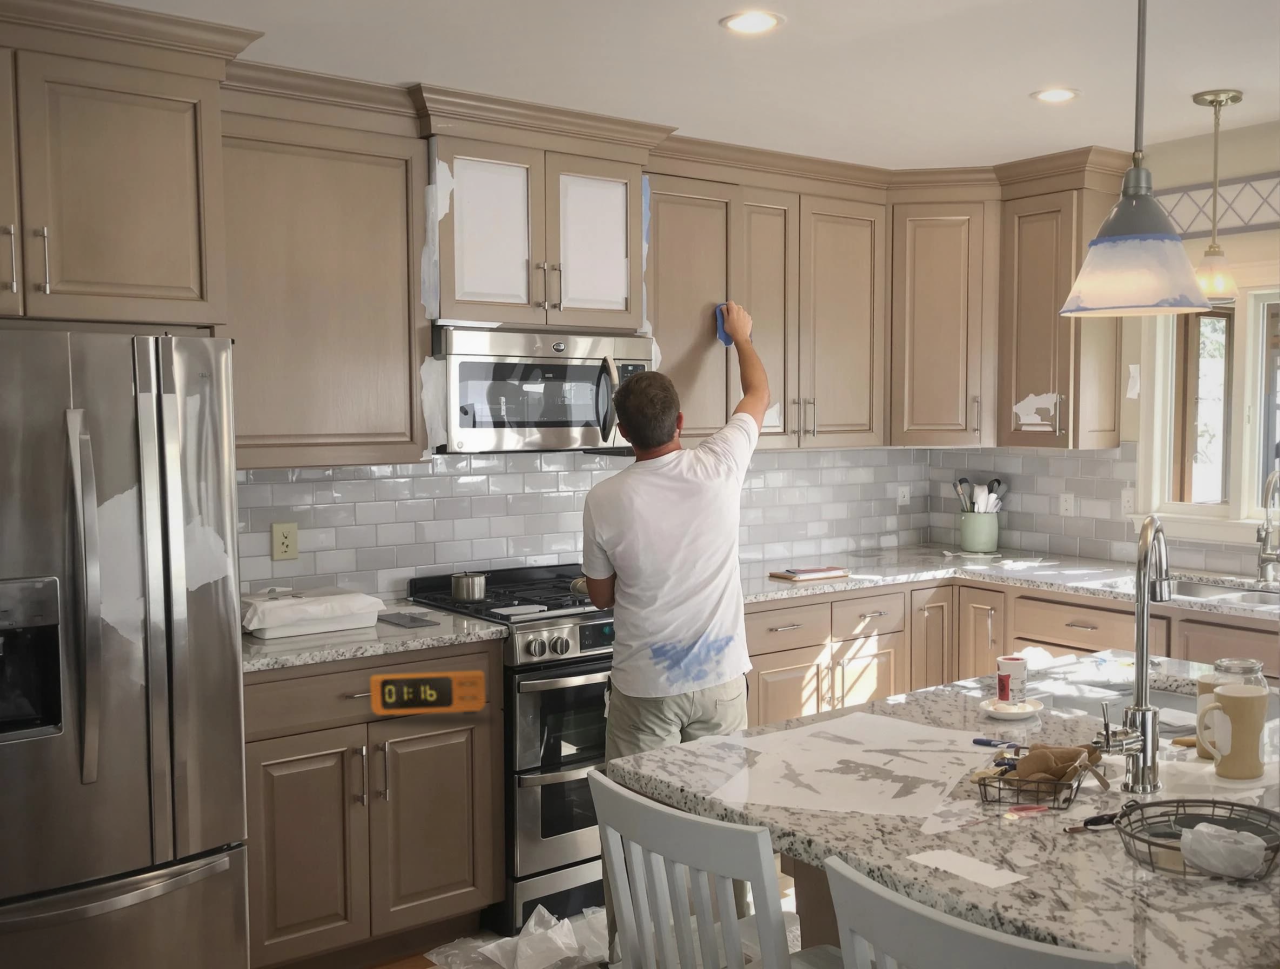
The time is 1h16
